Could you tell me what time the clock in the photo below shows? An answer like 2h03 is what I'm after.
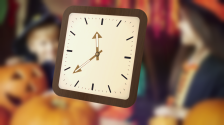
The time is 11h38
